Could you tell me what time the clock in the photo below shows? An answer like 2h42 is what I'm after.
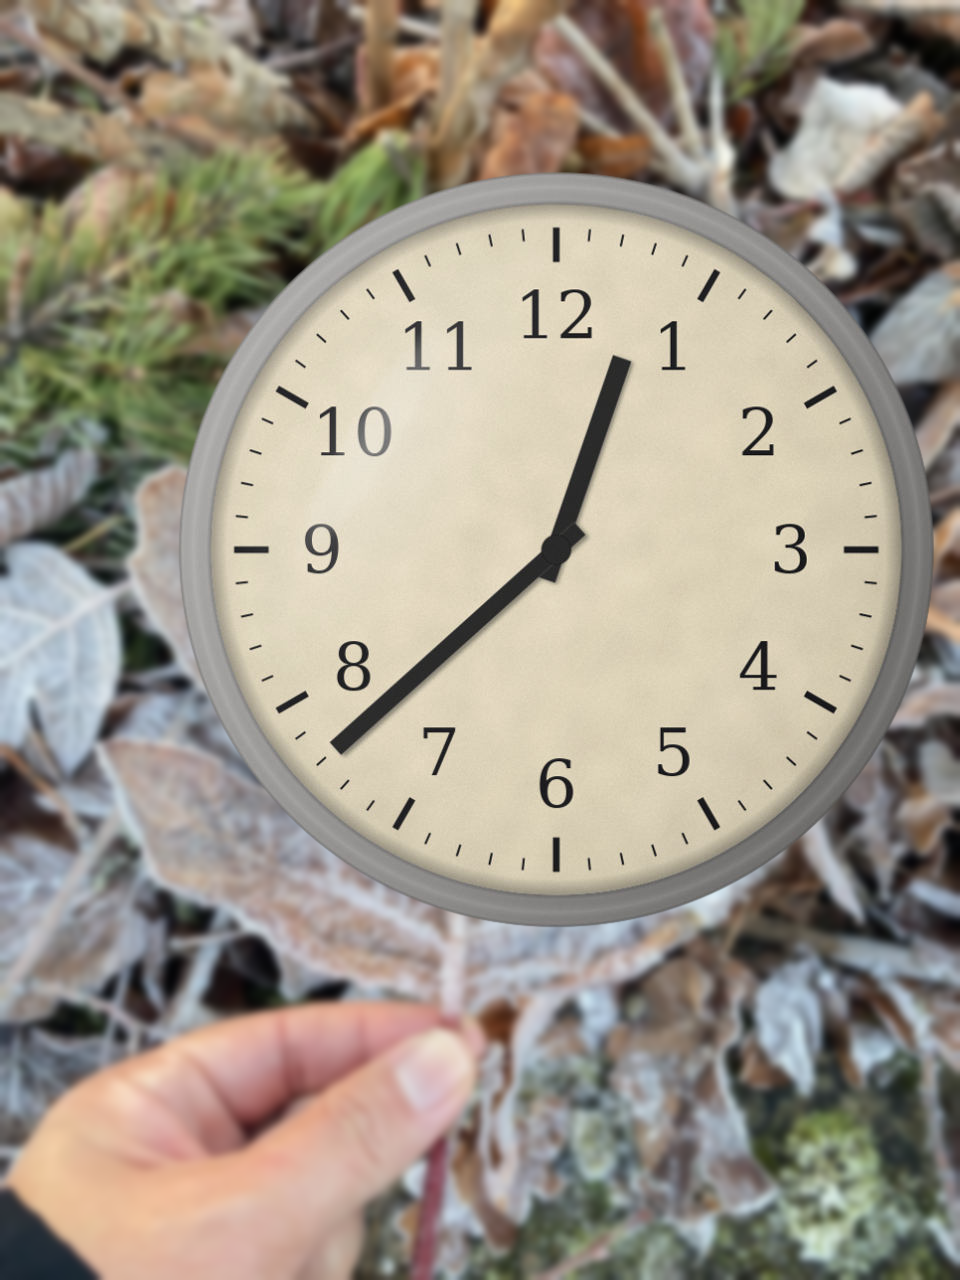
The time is 12h38
